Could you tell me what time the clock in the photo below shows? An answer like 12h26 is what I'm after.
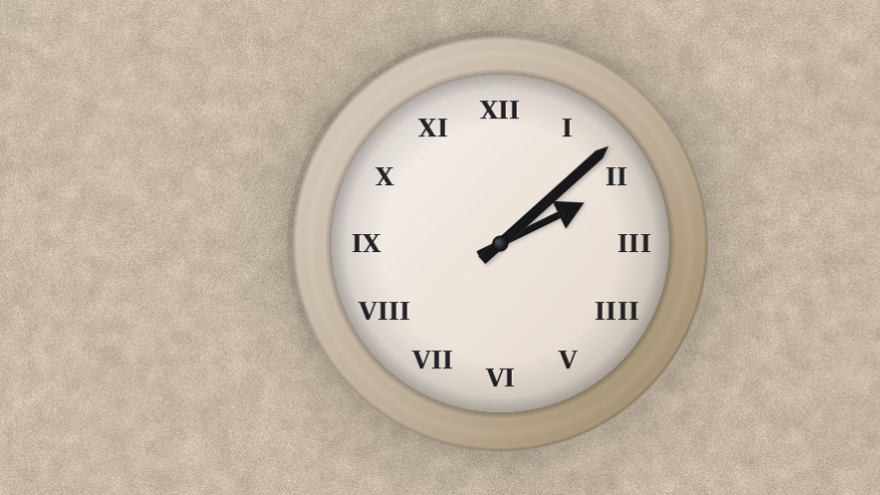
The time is 2h08
